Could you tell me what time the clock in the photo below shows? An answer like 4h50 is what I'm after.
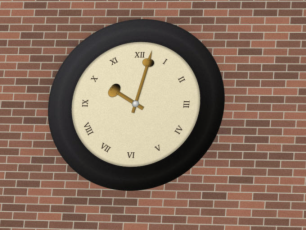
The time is 10h02
